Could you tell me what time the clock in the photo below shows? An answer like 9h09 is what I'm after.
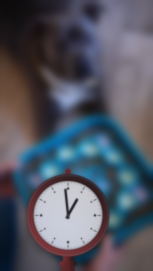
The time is 12h59
